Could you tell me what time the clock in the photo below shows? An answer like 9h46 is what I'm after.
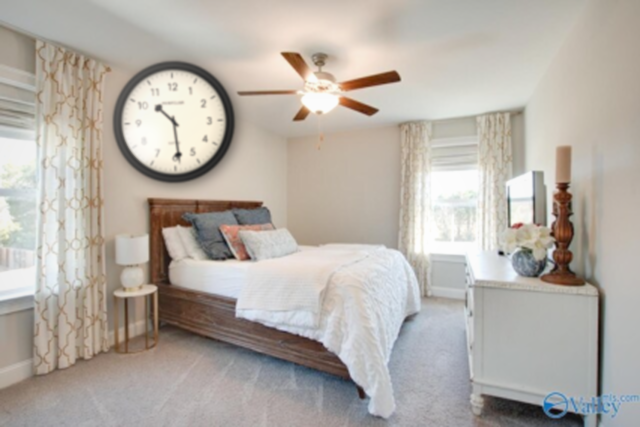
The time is 10h29
